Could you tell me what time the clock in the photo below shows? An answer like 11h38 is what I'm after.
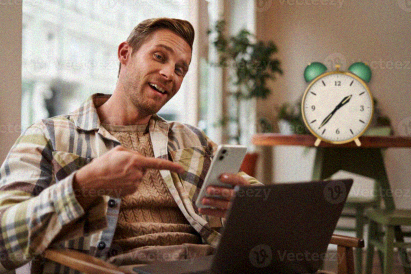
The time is 1h37
